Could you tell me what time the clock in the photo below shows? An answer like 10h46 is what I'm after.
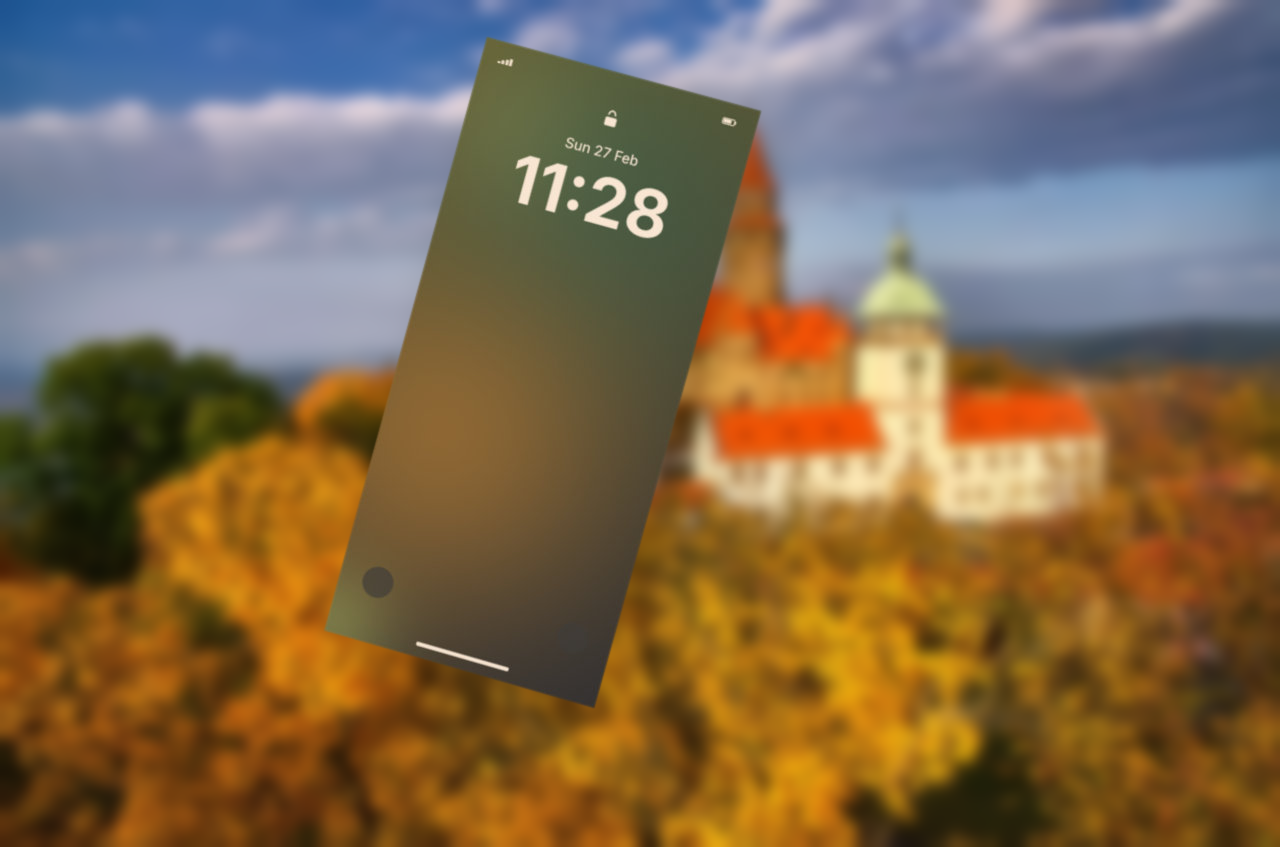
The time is 11h28
